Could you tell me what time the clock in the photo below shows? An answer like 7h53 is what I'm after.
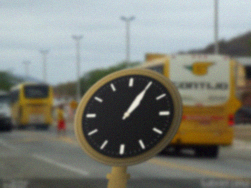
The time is 1h05
